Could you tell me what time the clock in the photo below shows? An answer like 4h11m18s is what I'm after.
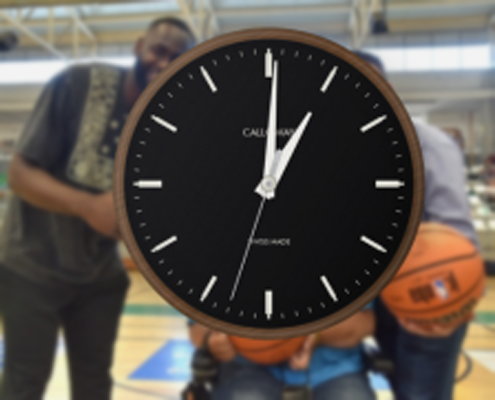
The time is 1h00m33s
